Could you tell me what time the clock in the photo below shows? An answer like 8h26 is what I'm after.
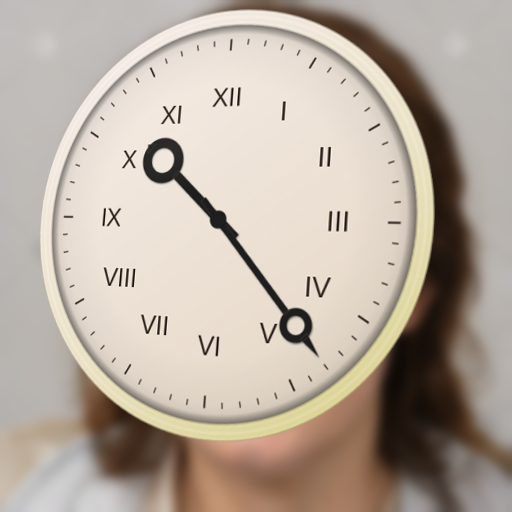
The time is 10h23
